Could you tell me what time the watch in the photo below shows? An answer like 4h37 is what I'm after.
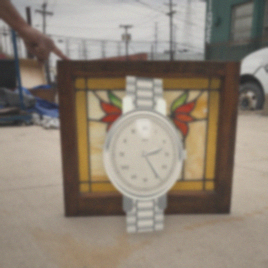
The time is 2h24
